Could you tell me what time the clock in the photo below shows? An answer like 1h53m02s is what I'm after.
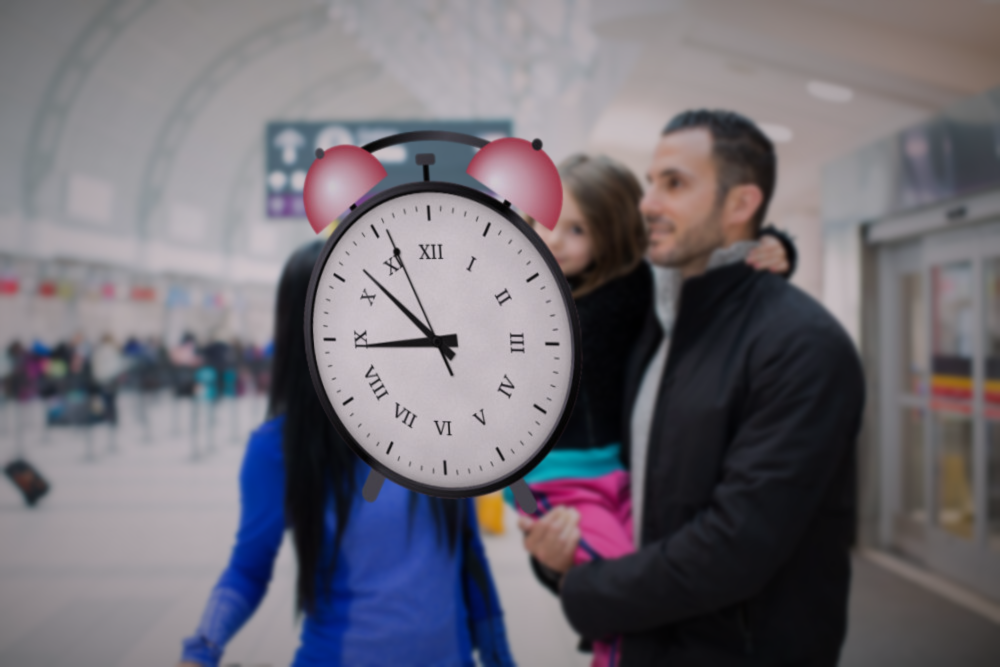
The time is 8h51m56s
